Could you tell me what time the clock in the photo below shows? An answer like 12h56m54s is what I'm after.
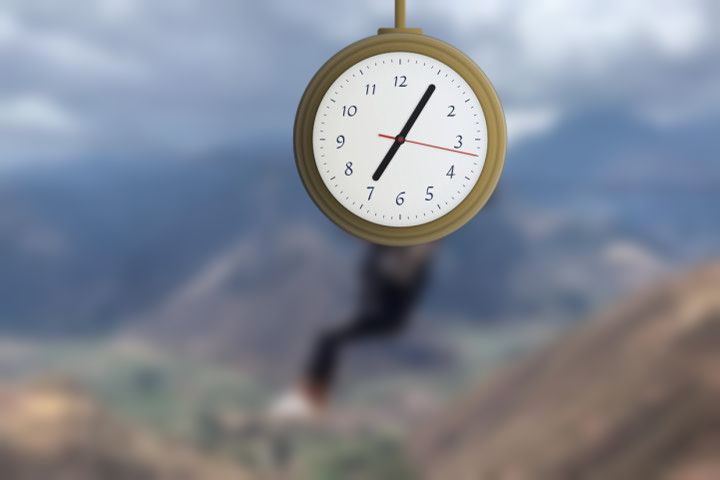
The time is 7h05m17s
